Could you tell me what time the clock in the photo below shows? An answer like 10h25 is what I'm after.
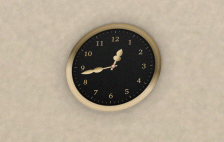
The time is 12h43
